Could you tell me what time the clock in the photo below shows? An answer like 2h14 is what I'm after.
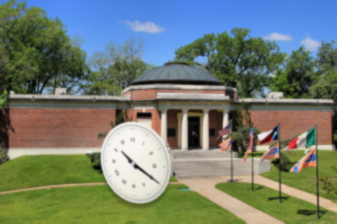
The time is 10h20
